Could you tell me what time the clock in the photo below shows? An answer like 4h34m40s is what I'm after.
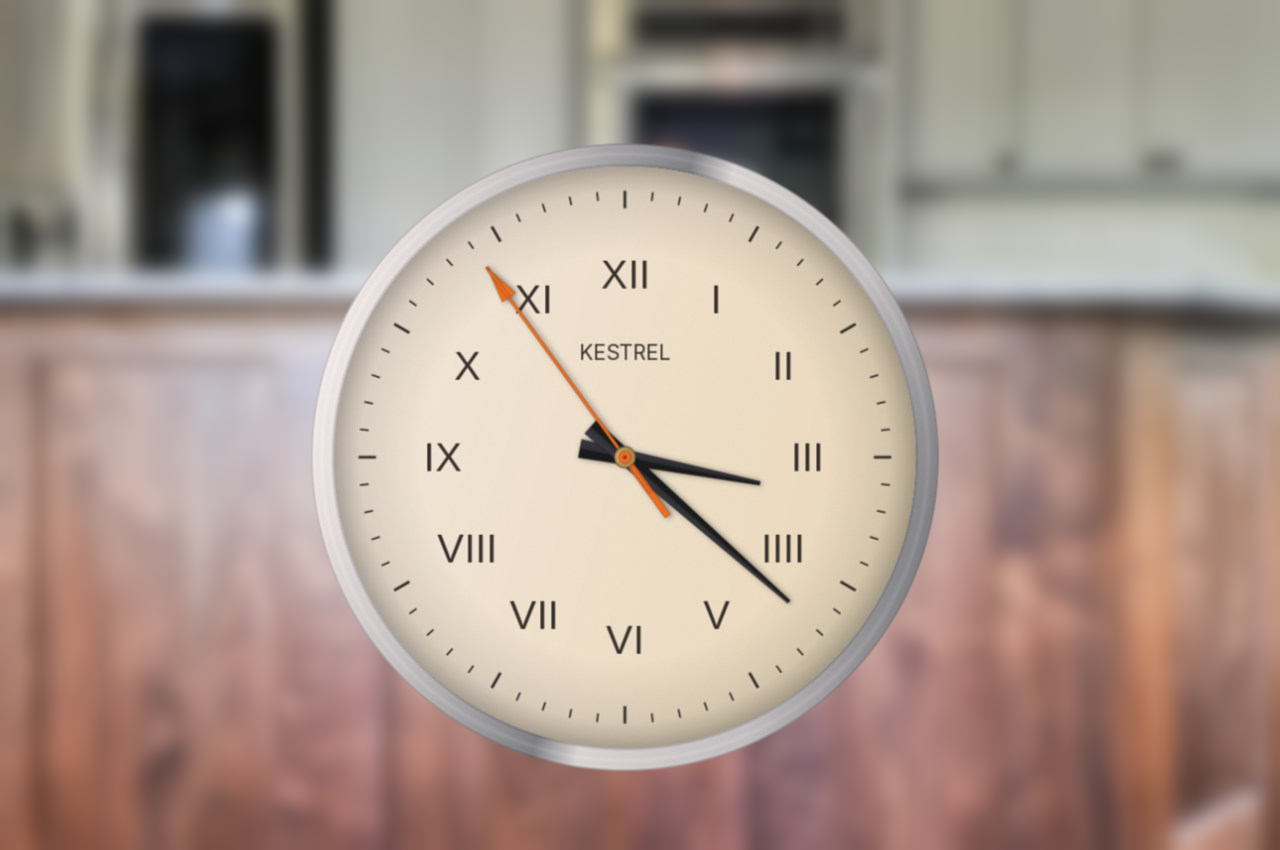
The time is 3h21m54s
